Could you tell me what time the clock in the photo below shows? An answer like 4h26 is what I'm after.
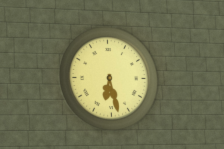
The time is 6h28
